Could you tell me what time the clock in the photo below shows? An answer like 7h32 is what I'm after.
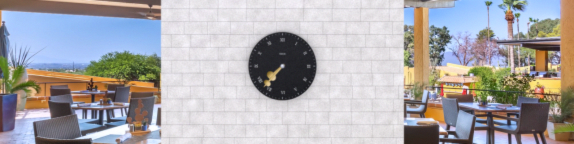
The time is 7h37
